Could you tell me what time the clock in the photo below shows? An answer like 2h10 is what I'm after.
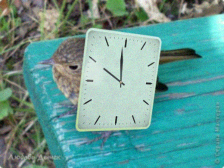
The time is 9h59
